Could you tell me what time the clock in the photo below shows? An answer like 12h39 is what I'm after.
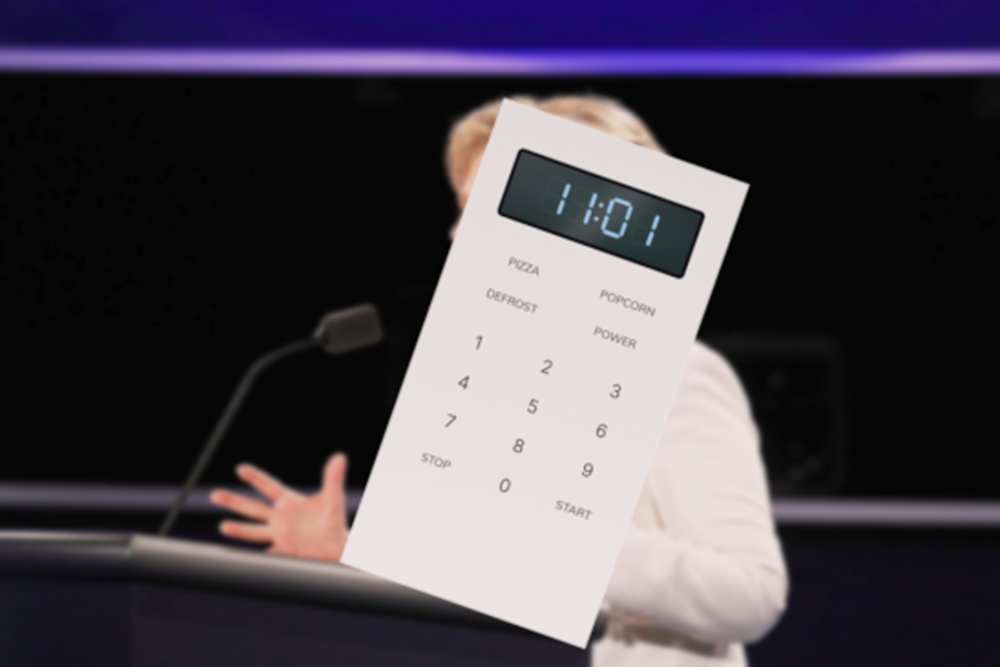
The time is 11h01
